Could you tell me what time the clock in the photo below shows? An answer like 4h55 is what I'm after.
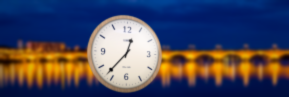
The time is 12h37
